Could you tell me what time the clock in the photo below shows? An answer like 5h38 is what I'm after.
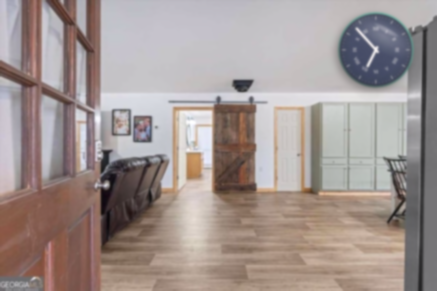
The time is 6h53
